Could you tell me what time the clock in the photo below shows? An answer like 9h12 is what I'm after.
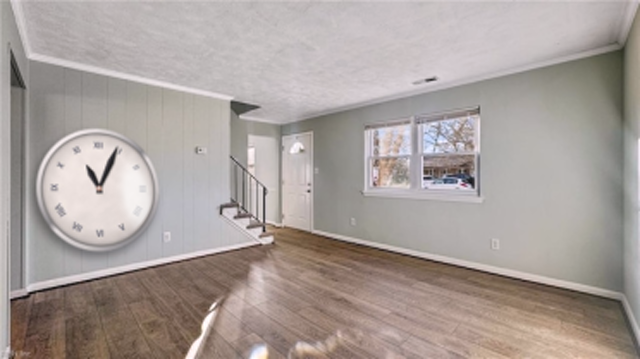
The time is 11h04
